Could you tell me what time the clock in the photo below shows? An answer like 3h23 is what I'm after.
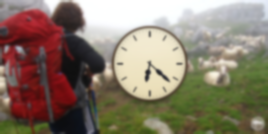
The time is 6h22
